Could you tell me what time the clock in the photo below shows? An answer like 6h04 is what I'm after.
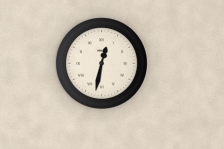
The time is 12h32
